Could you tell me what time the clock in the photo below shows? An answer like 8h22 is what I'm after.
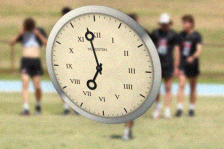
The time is 6h58
